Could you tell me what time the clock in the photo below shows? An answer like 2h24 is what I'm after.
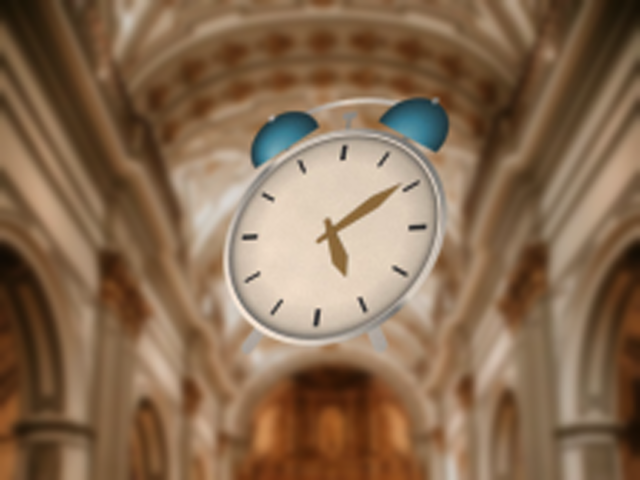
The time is 5h09
